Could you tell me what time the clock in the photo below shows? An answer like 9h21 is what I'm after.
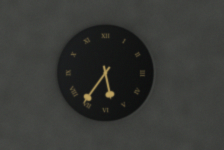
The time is 5h36
